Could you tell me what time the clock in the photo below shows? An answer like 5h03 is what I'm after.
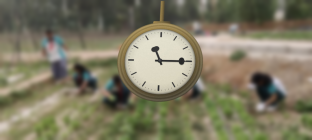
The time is 11h15
